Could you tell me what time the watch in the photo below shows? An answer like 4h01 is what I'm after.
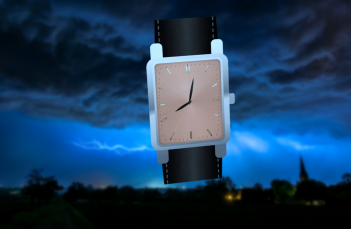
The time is 8h02
